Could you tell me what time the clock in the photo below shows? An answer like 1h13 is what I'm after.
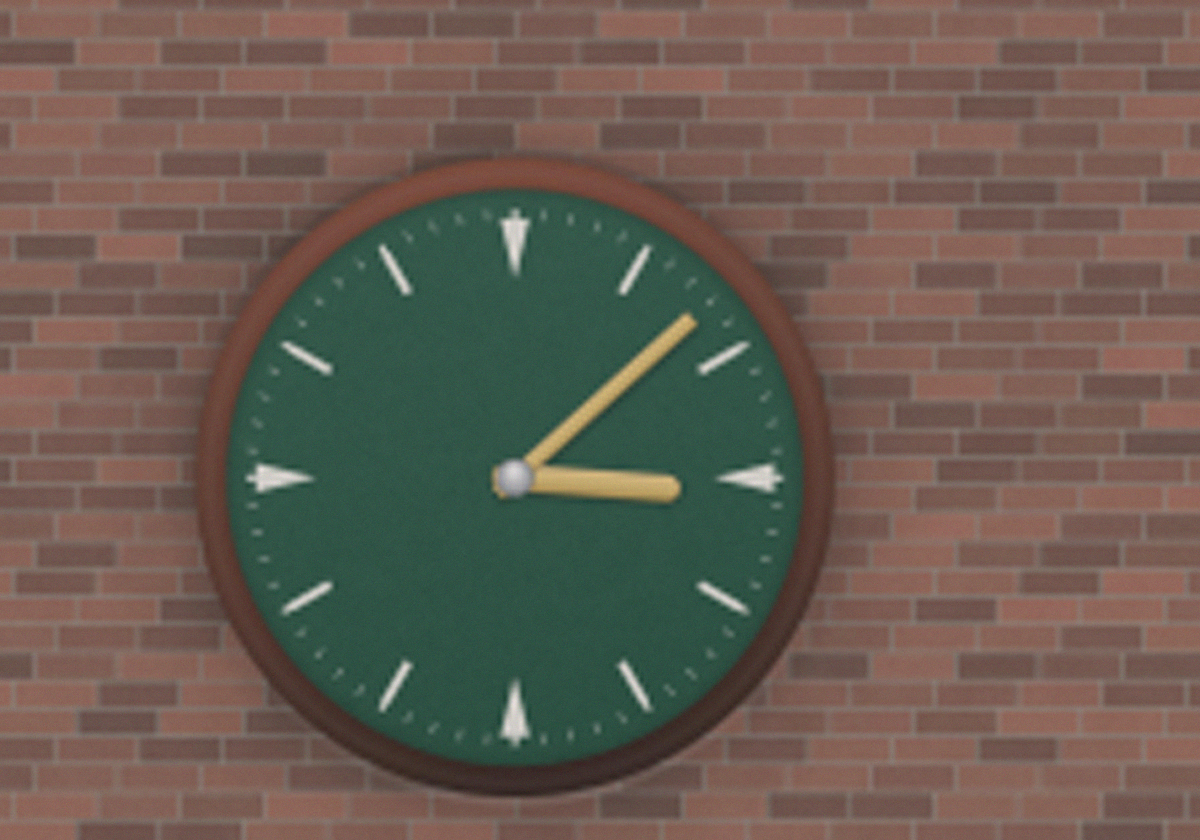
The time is 3h08
